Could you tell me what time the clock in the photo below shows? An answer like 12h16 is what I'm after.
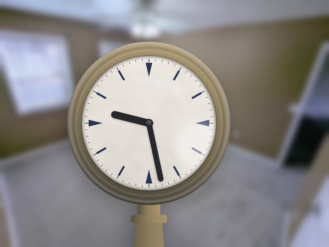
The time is 9h28
